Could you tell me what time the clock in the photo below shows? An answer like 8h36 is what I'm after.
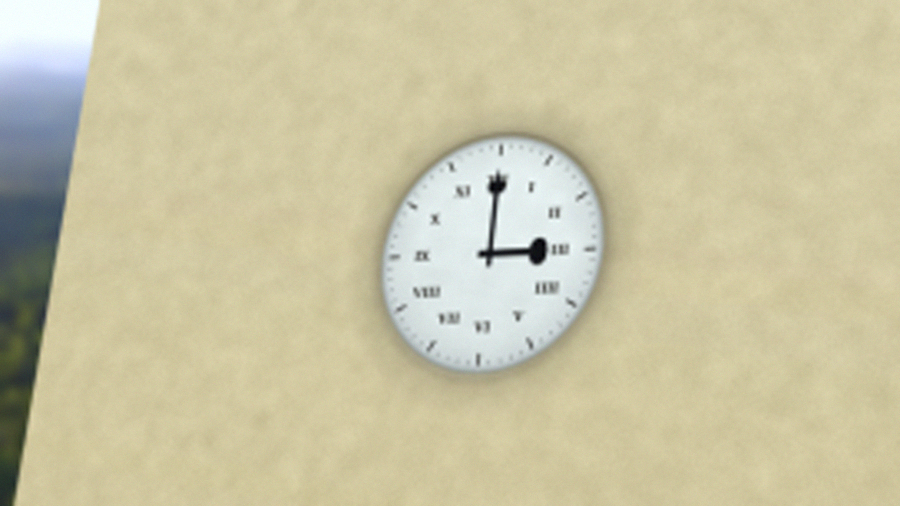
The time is 3h00
